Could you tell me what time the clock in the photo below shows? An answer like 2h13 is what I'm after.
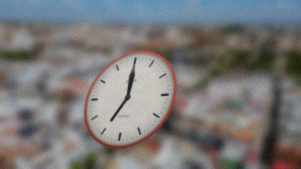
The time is 7h00
